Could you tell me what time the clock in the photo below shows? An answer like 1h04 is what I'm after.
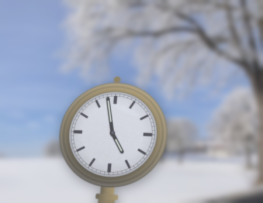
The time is 4h58
